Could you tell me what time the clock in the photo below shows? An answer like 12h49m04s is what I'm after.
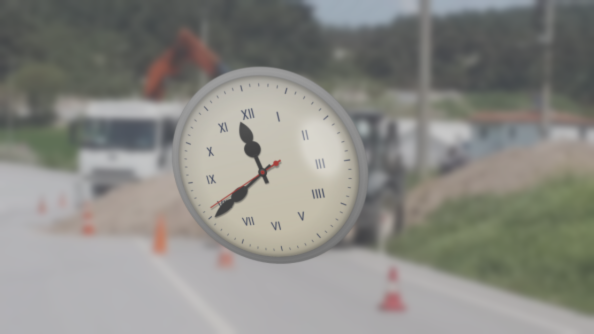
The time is 11h39m41s
